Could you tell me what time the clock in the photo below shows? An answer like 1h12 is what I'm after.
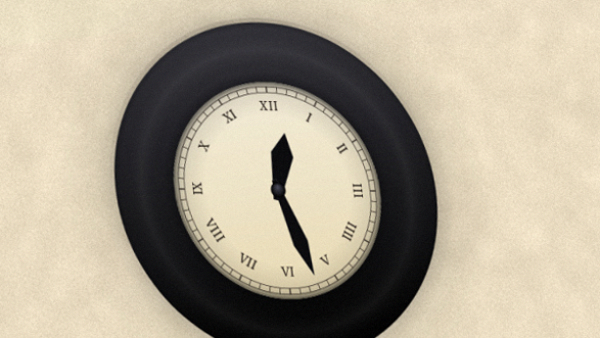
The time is 12h27
